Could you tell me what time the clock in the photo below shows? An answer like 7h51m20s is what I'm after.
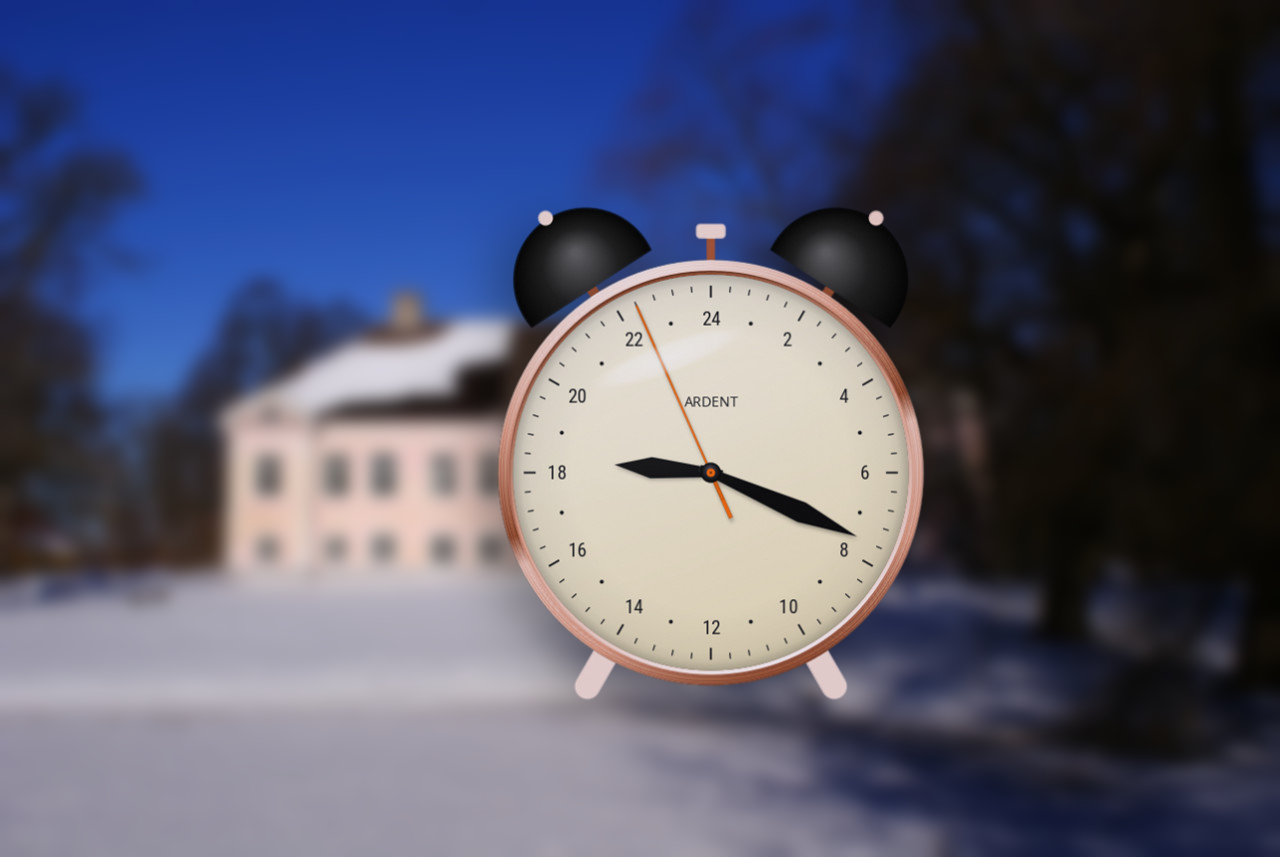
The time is 18h18m56s
